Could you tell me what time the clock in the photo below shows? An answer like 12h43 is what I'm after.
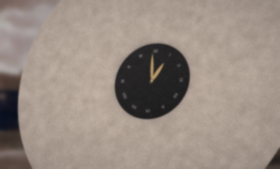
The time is 12h59
